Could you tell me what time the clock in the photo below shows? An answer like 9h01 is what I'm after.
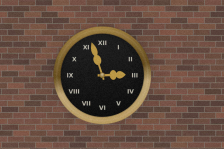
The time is 2h57
